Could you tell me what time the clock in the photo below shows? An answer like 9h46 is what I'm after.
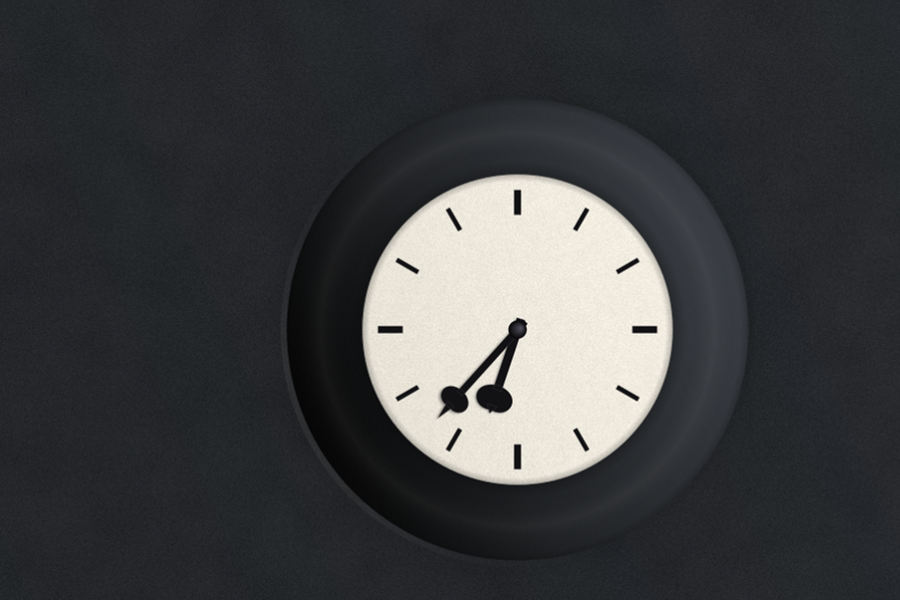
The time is 6h37
